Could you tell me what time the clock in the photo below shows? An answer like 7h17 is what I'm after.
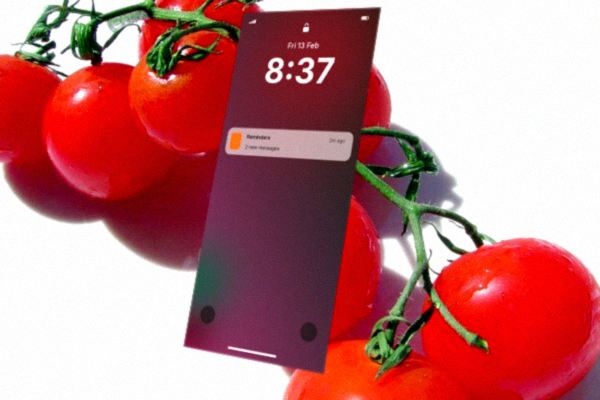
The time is 8h37
